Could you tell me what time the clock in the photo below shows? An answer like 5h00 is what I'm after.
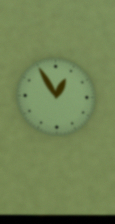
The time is 12h55
